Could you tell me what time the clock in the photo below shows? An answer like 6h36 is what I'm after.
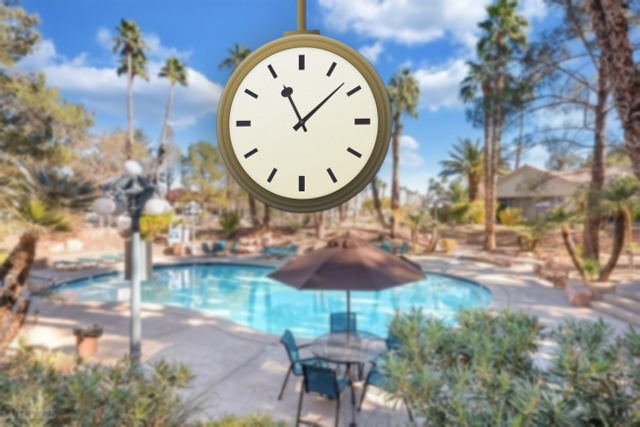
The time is 11h08
